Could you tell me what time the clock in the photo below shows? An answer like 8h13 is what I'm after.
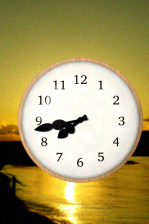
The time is 7h43
